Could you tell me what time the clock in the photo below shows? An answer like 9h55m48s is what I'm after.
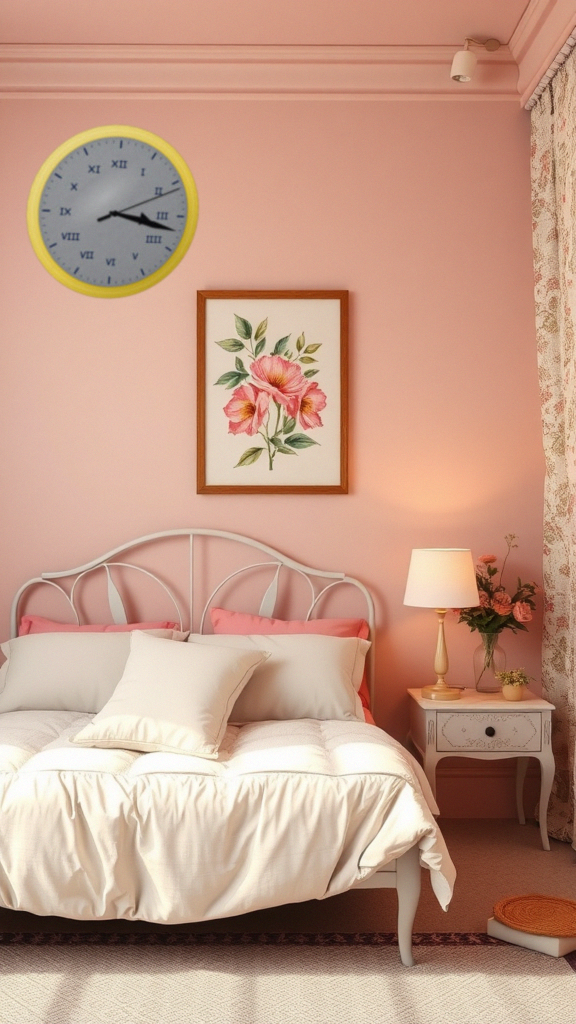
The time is 3h17m11s
